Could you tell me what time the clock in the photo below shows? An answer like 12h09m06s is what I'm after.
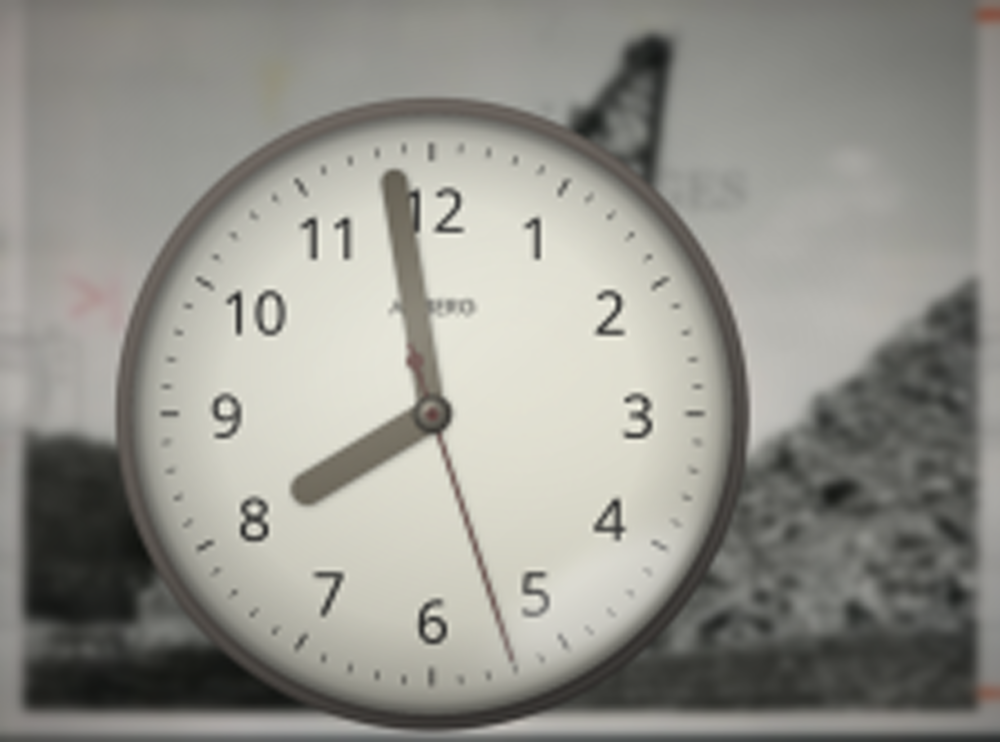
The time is 7h58m27s
